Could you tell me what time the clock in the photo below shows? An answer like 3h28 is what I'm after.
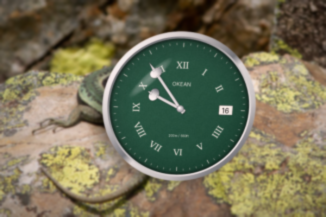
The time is 9h54
